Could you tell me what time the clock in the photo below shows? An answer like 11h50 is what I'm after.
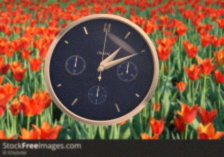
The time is 1h10
